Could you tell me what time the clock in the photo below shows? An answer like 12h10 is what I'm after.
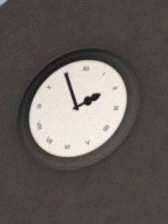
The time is 1h55
